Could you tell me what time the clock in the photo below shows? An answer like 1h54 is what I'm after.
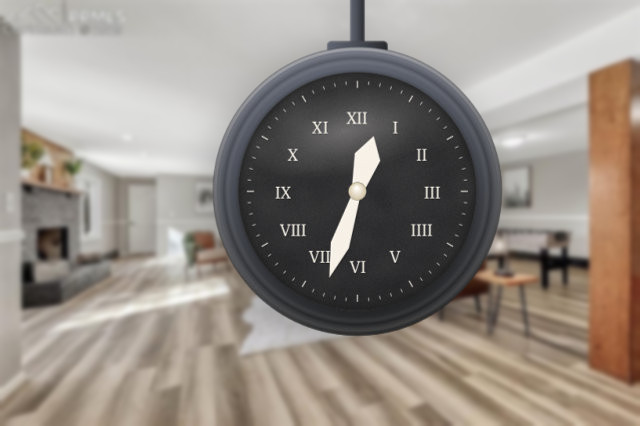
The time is 12h33
